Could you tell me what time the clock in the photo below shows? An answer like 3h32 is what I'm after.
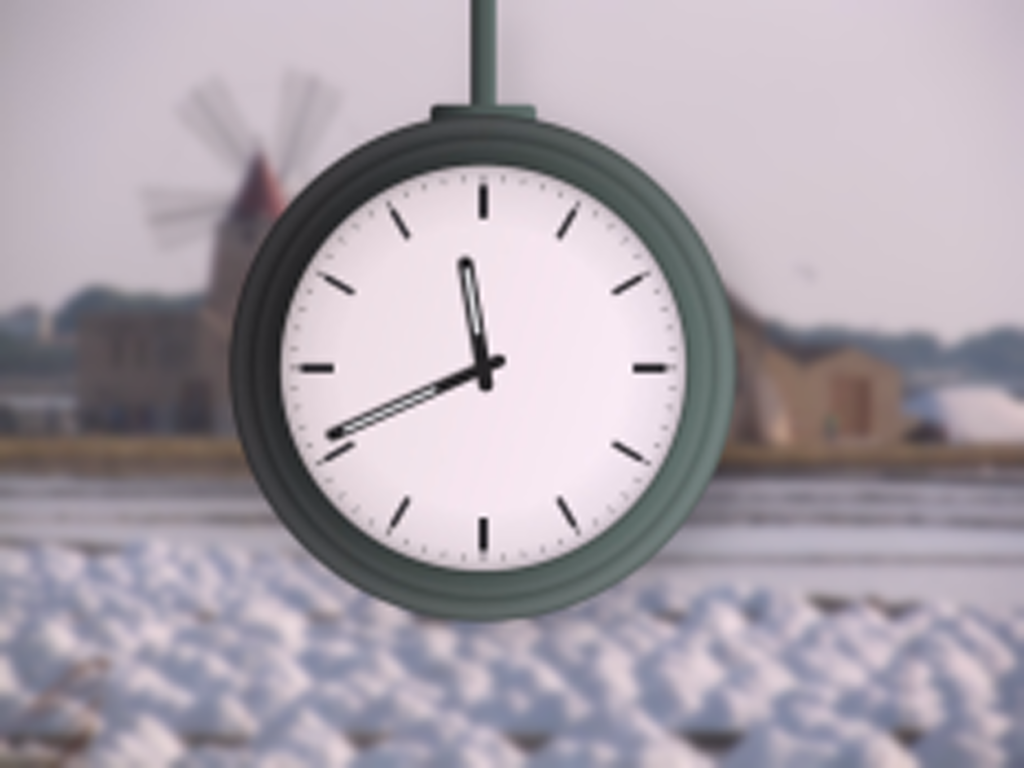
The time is 11h41
